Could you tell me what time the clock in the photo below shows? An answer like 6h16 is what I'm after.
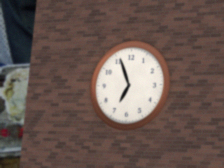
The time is 6h56
